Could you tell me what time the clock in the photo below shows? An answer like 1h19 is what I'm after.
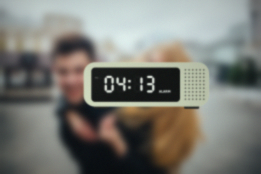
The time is 4h13
